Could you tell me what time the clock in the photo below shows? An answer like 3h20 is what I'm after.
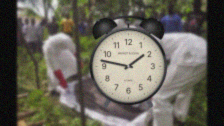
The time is 1h47
